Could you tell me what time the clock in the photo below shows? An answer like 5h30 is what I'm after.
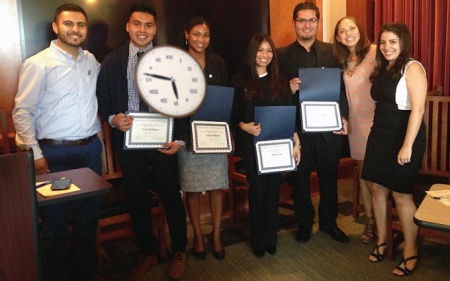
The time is 5h47
